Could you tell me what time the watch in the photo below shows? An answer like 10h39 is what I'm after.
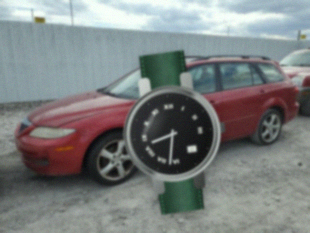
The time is 8h32
